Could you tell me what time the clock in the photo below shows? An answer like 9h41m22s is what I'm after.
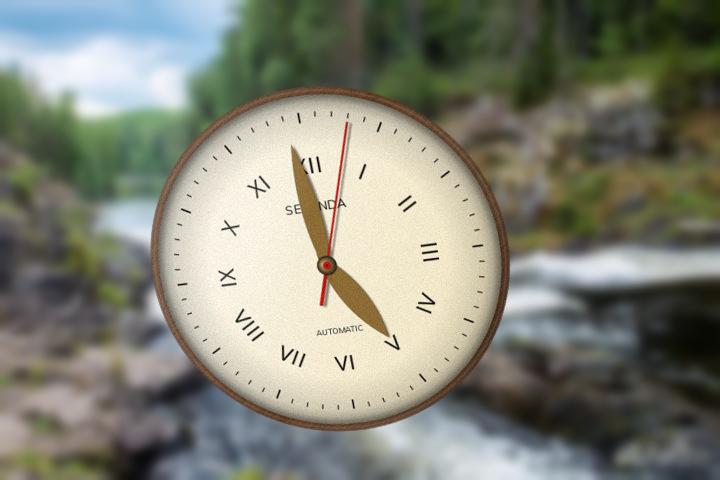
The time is 4h59m03s
